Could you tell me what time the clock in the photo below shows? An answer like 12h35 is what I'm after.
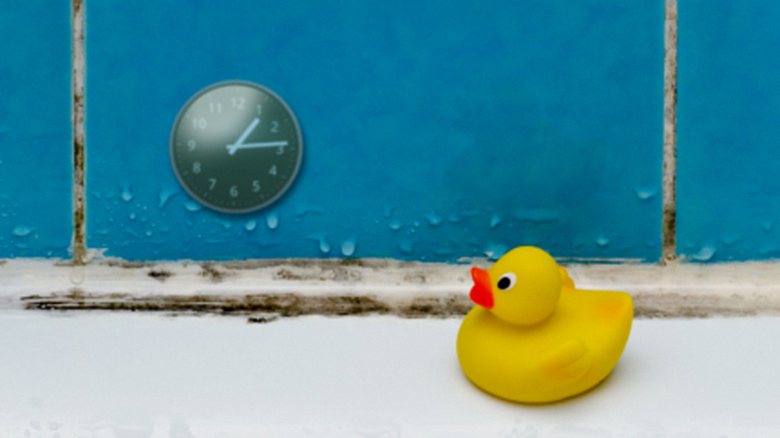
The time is 1h14
